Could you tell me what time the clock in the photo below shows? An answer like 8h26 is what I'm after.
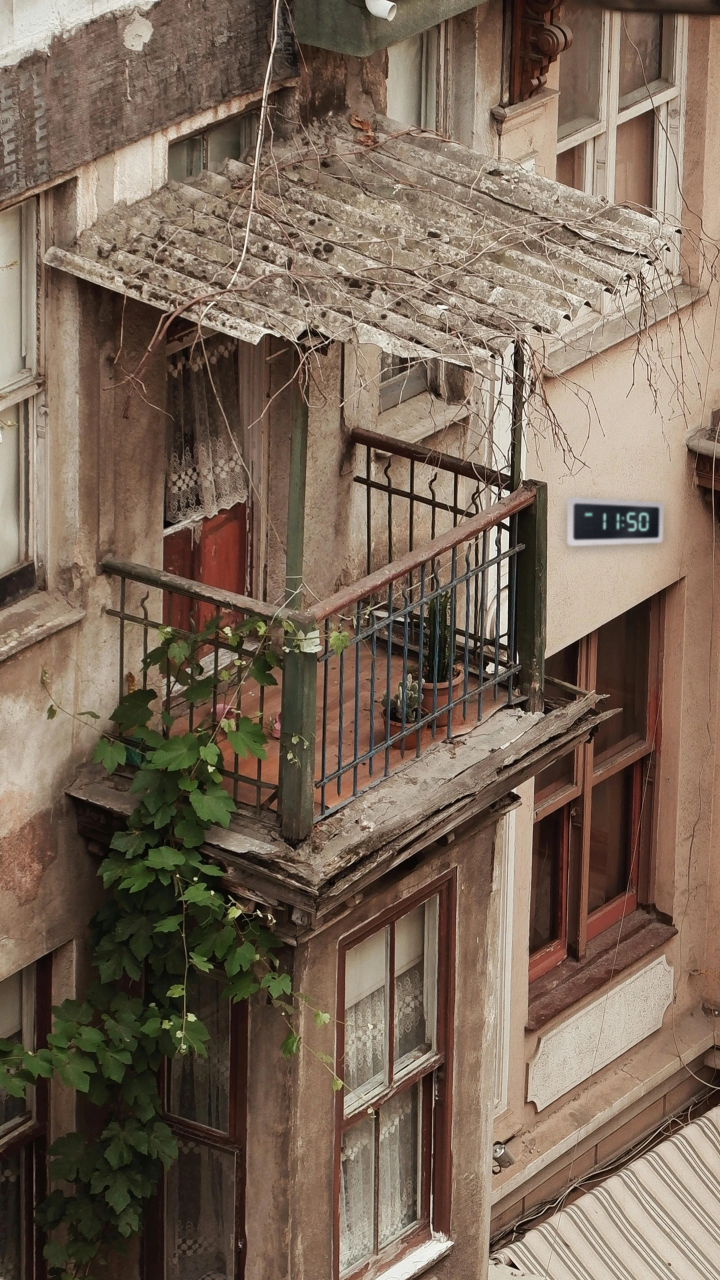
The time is 11h50
